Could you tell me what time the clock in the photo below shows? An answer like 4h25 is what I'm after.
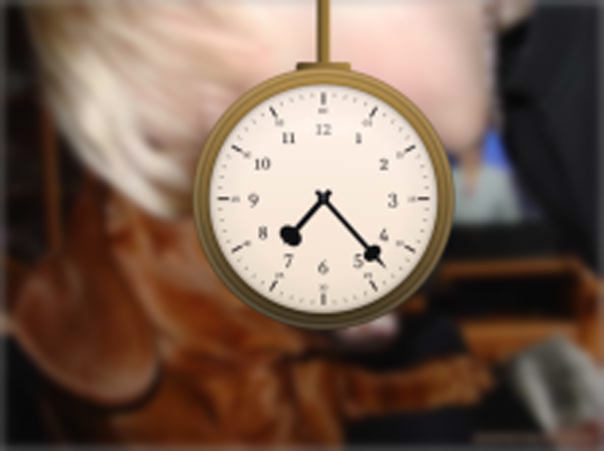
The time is 7h23
